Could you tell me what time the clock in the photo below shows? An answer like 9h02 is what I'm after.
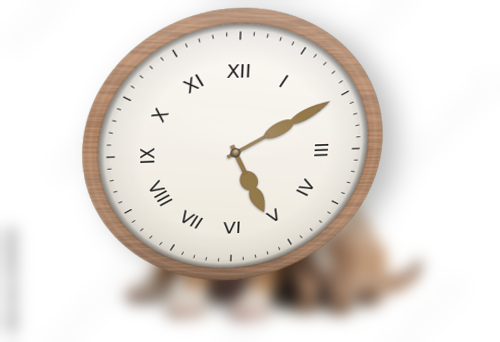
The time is 5h10
